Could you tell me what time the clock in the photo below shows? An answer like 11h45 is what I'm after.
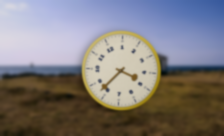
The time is 4h42
